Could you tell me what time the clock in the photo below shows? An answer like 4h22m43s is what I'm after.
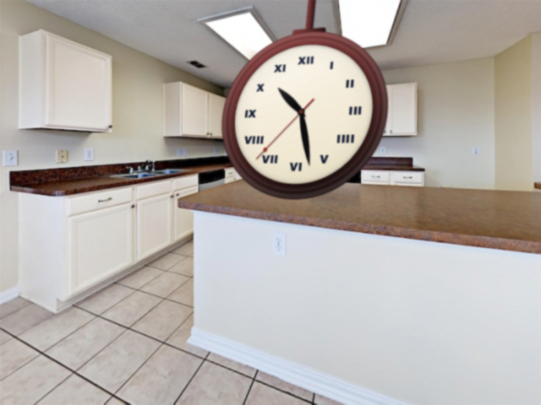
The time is 10h27m37s
